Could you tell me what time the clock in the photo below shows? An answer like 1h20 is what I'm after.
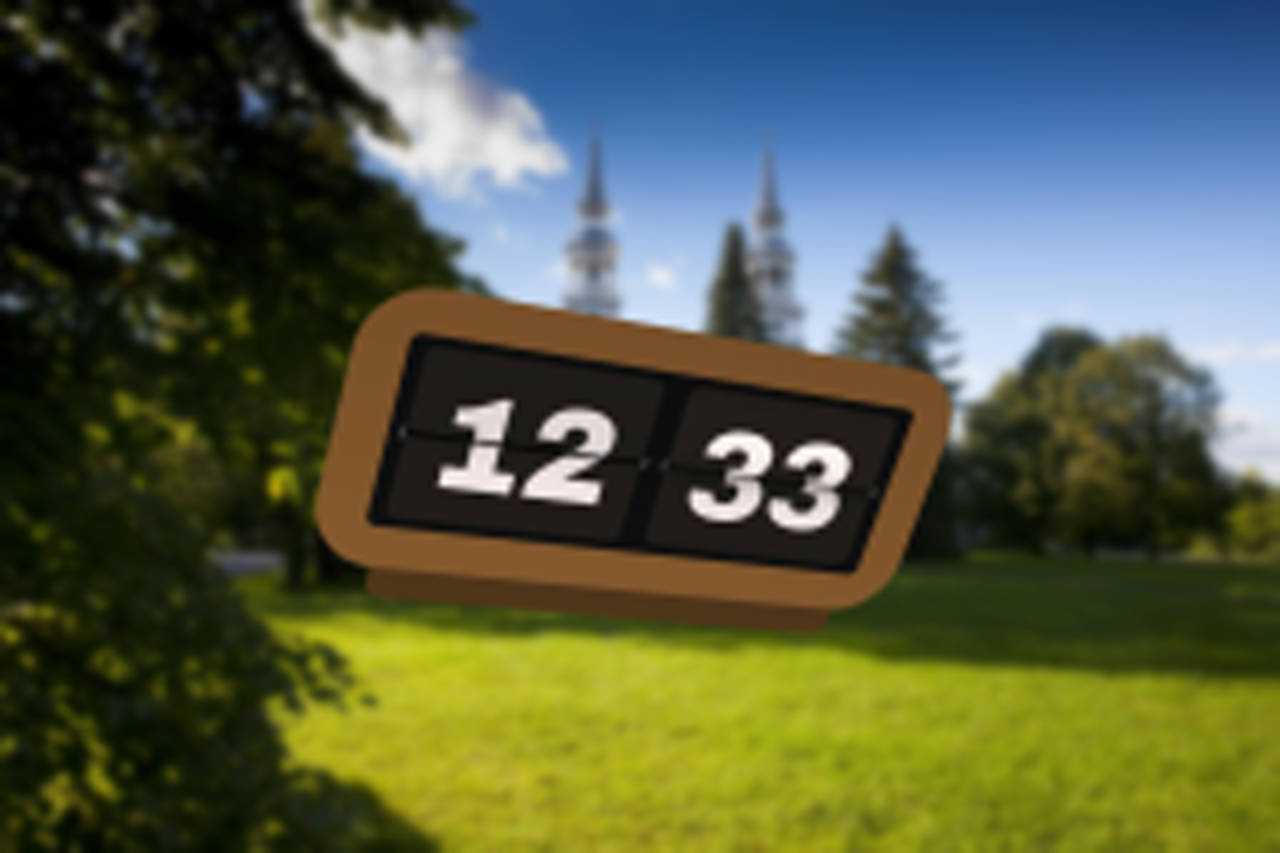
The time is 12h33
